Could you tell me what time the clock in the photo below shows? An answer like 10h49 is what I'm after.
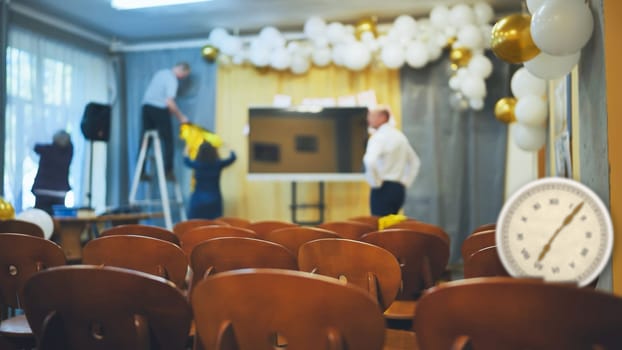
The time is 7h07
